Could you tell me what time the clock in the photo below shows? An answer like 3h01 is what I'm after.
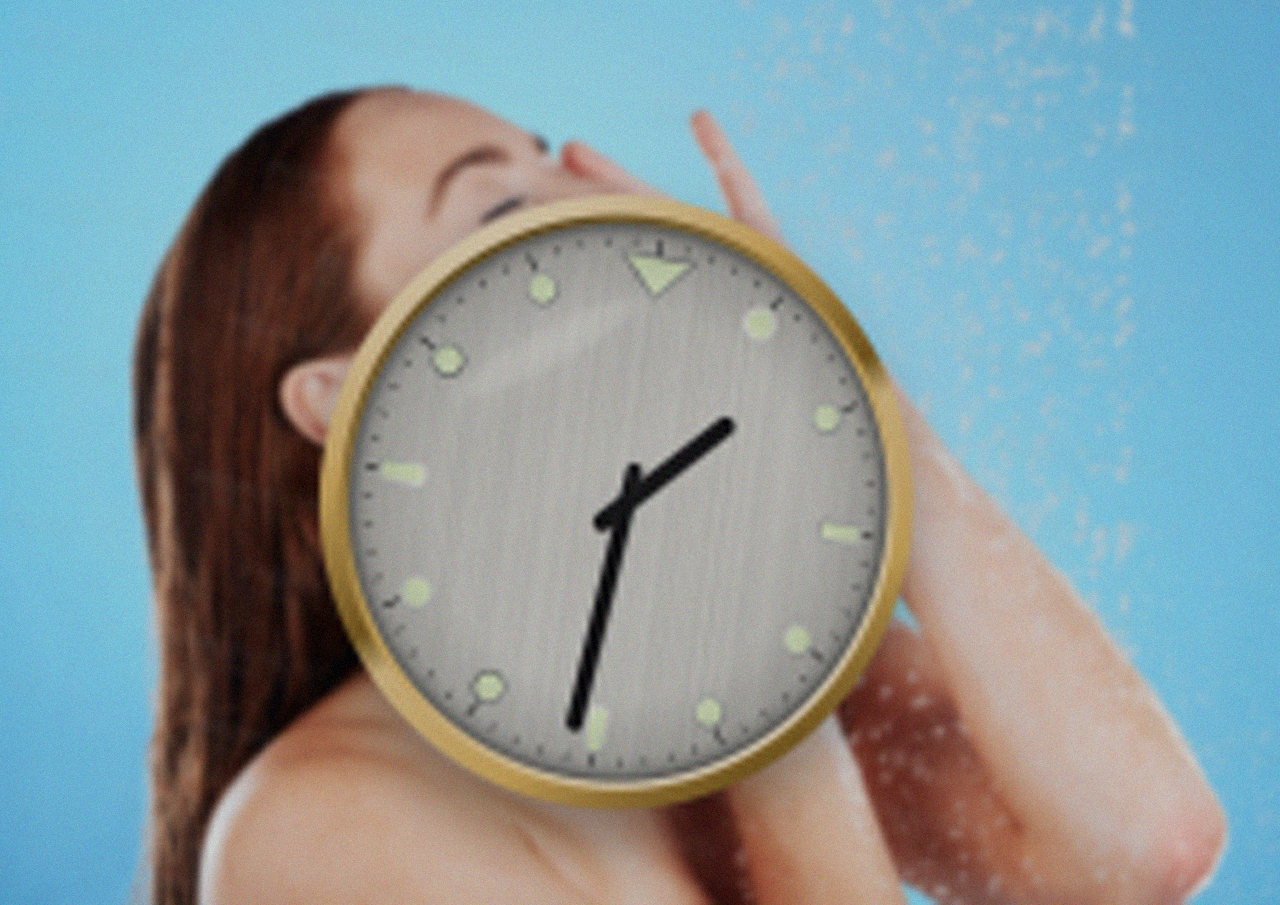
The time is 1h31
